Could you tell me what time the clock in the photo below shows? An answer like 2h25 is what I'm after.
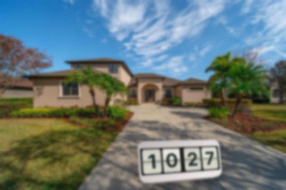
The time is 10h27
